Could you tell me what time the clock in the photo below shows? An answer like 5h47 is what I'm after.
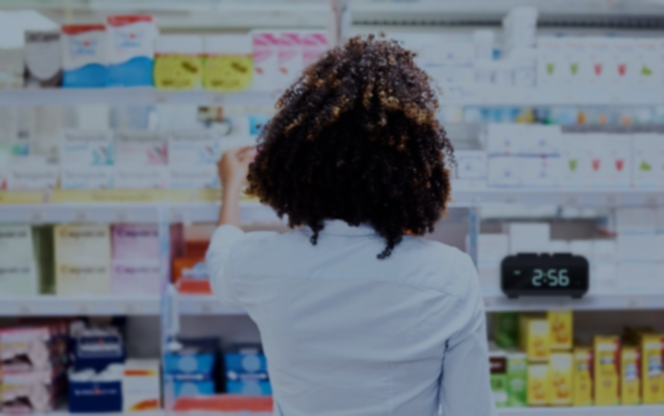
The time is 2h56
